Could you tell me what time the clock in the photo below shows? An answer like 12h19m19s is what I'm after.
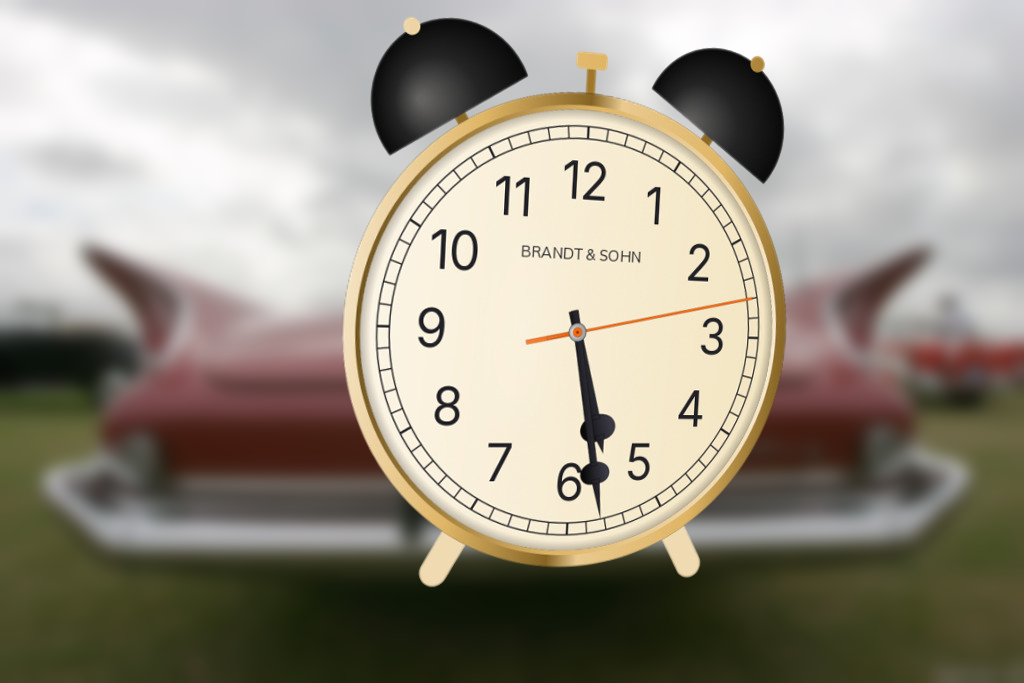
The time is 5h28m13s
